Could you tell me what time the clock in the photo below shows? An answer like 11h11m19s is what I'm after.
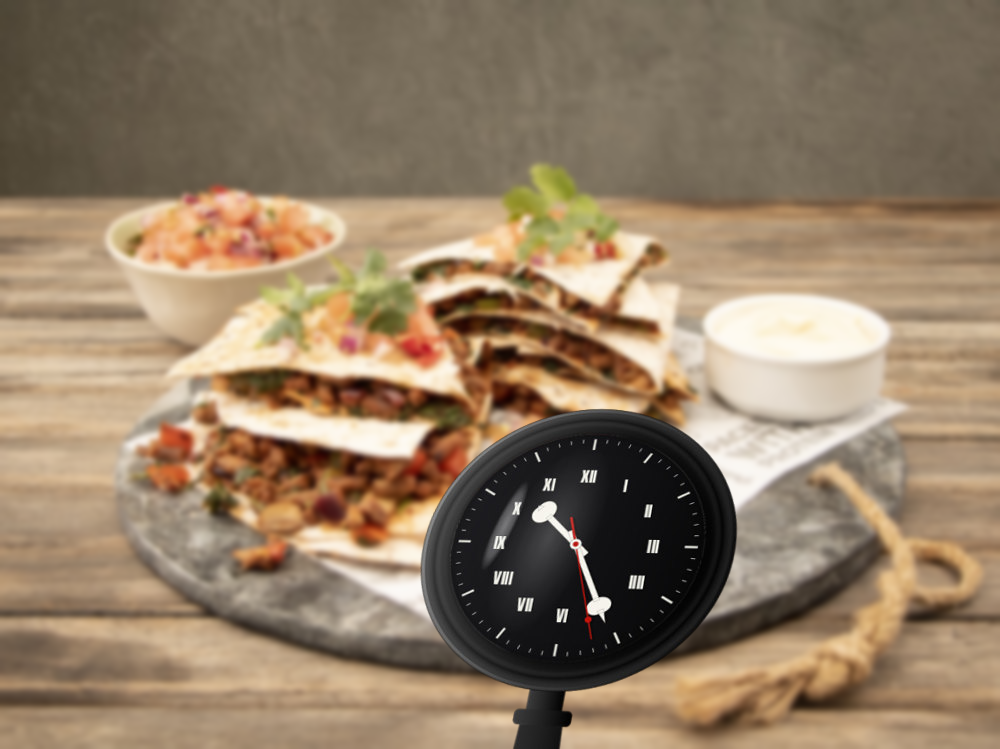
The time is 10h25m27s
